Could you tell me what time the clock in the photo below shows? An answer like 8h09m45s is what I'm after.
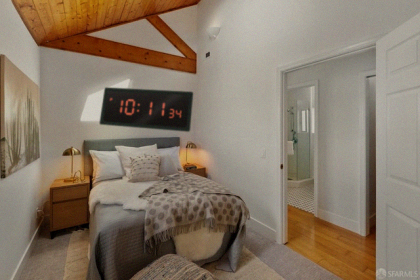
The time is 10h11m34s
